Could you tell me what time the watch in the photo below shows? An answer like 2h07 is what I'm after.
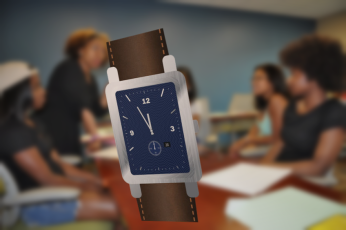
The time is 11h56
